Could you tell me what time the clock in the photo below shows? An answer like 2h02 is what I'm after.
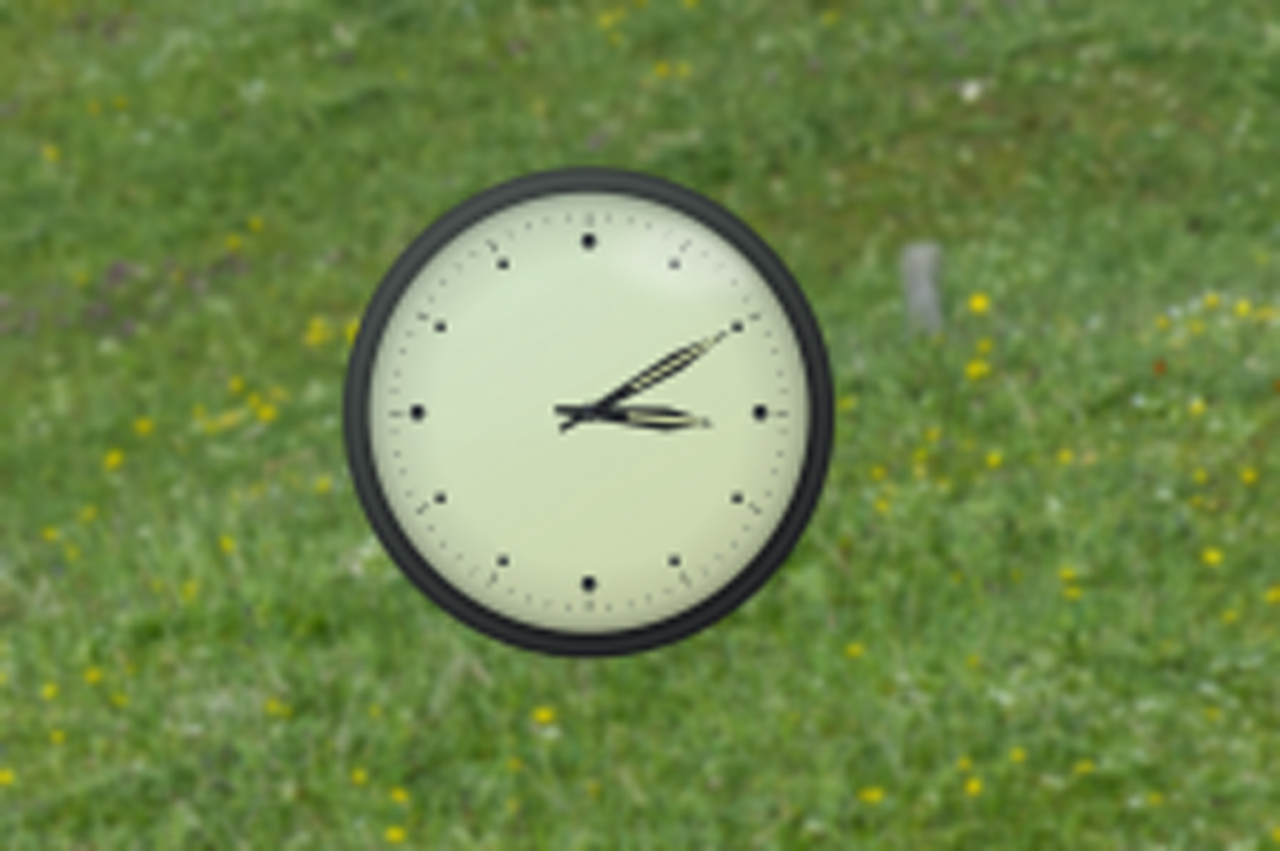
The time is 3h10
